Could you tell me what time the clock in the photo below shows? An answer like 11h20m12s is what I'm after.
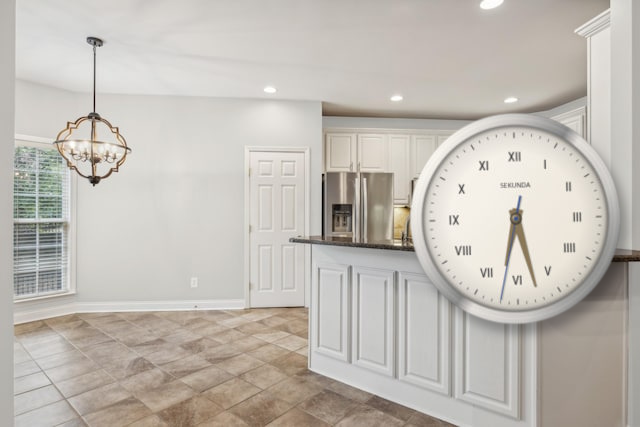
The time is 6h27m32s
